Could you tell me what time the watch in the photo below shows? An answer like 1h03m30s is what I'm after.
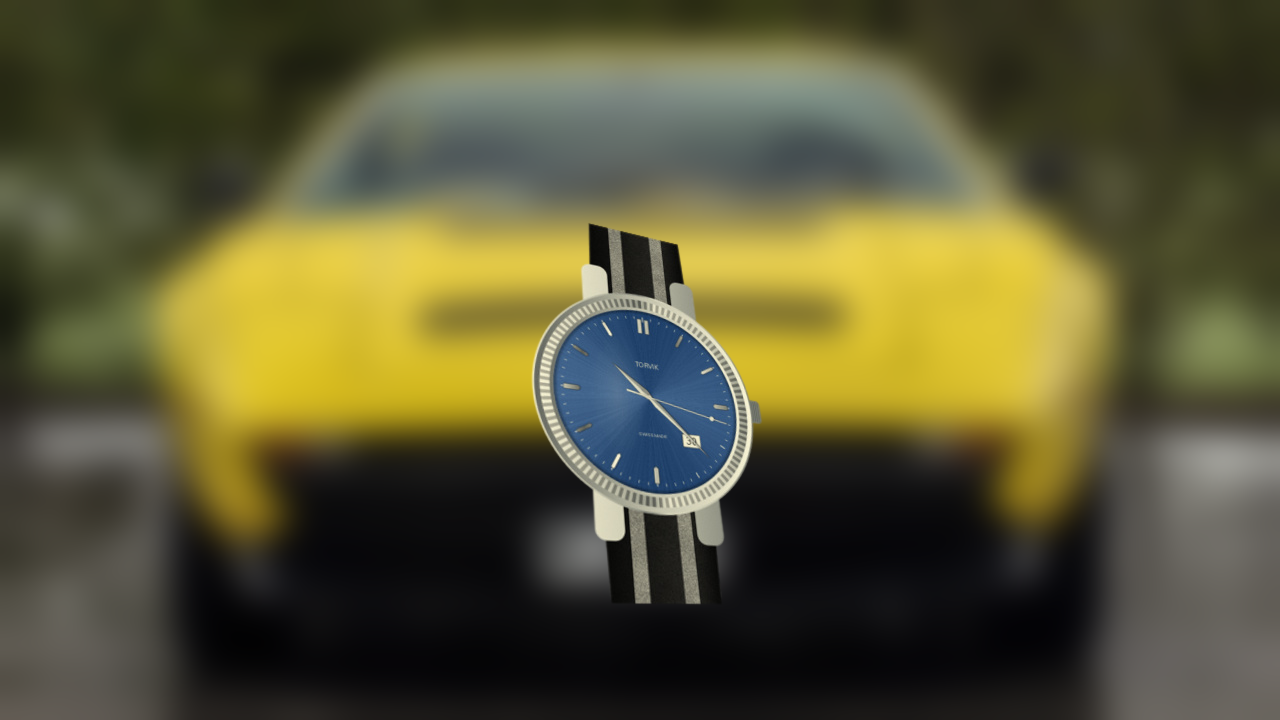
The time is 10h22m17s
